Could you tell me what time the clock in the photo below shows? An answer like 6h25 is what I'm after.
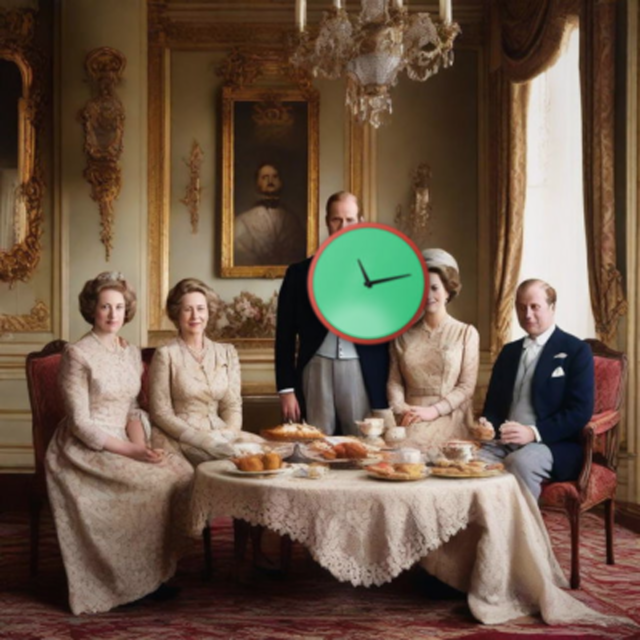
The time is 11h13
